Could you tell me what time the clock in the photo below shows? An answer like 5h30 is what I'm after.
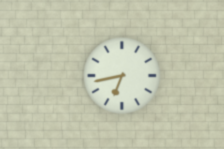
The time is 6h43
